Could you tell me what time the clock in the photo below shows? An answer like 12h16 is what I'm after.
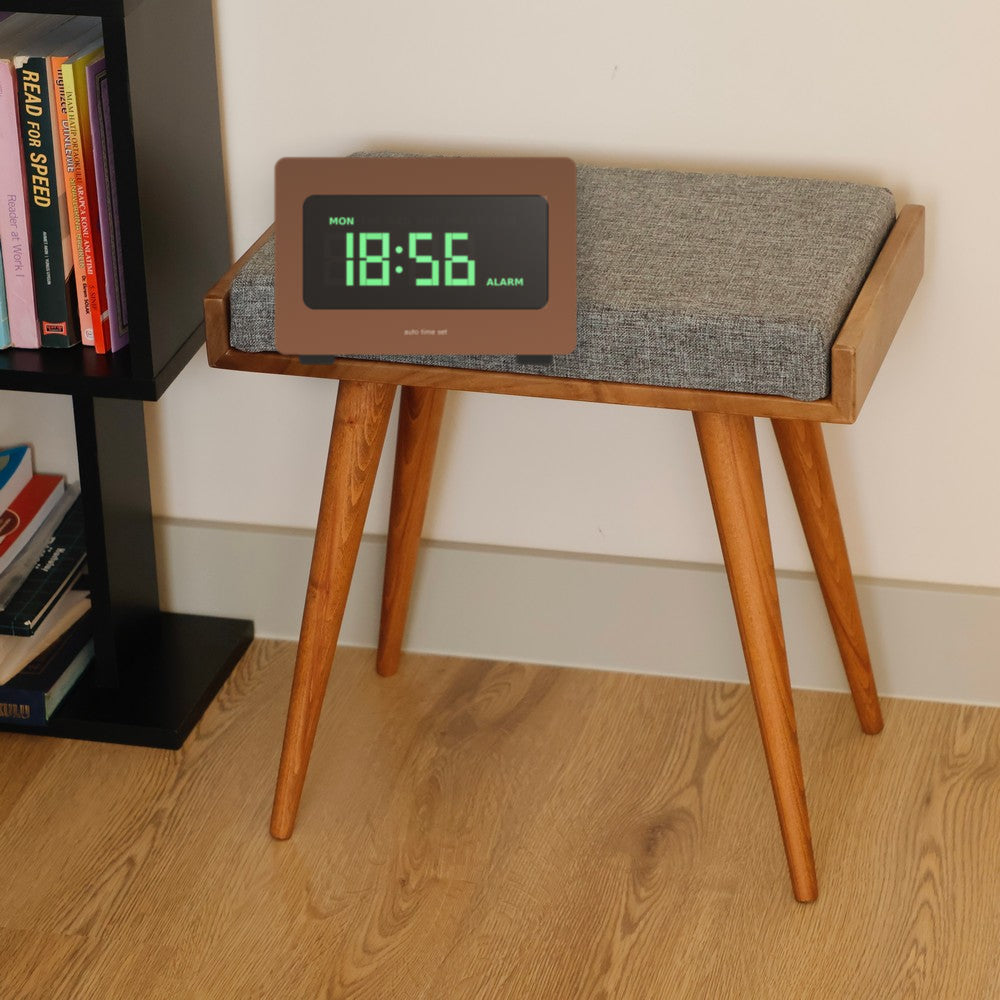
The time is 18h56
